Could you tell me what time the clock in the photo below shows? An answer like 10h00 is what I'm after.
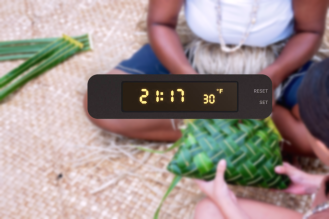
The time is 21h17
